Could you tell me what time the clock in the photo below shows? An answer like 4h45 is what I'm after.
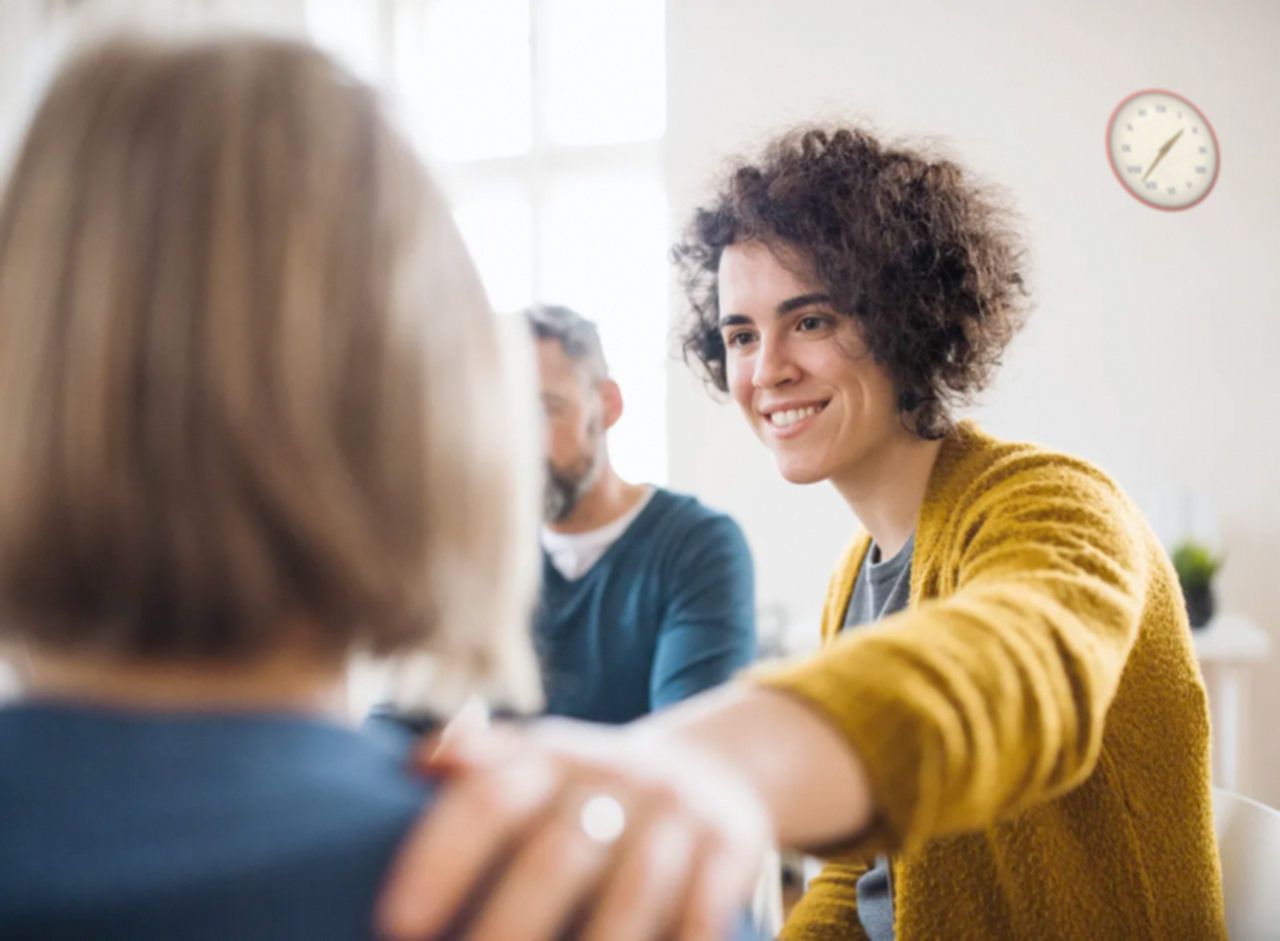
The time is 1h37
